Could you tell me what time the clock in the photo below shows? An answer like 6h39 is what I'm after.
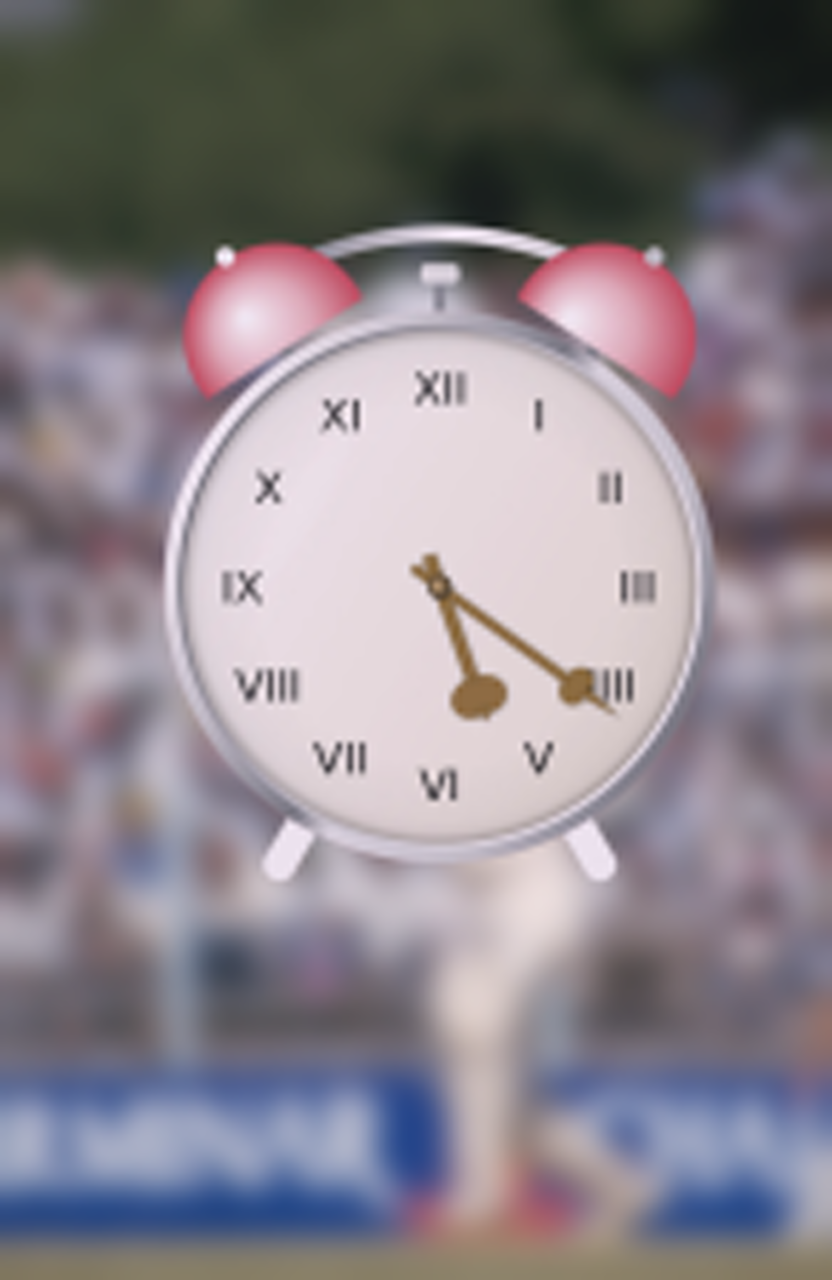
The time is 5h21
